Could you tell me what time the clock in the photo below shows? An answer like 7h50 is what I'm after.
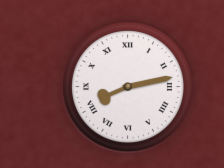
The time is 8h13
